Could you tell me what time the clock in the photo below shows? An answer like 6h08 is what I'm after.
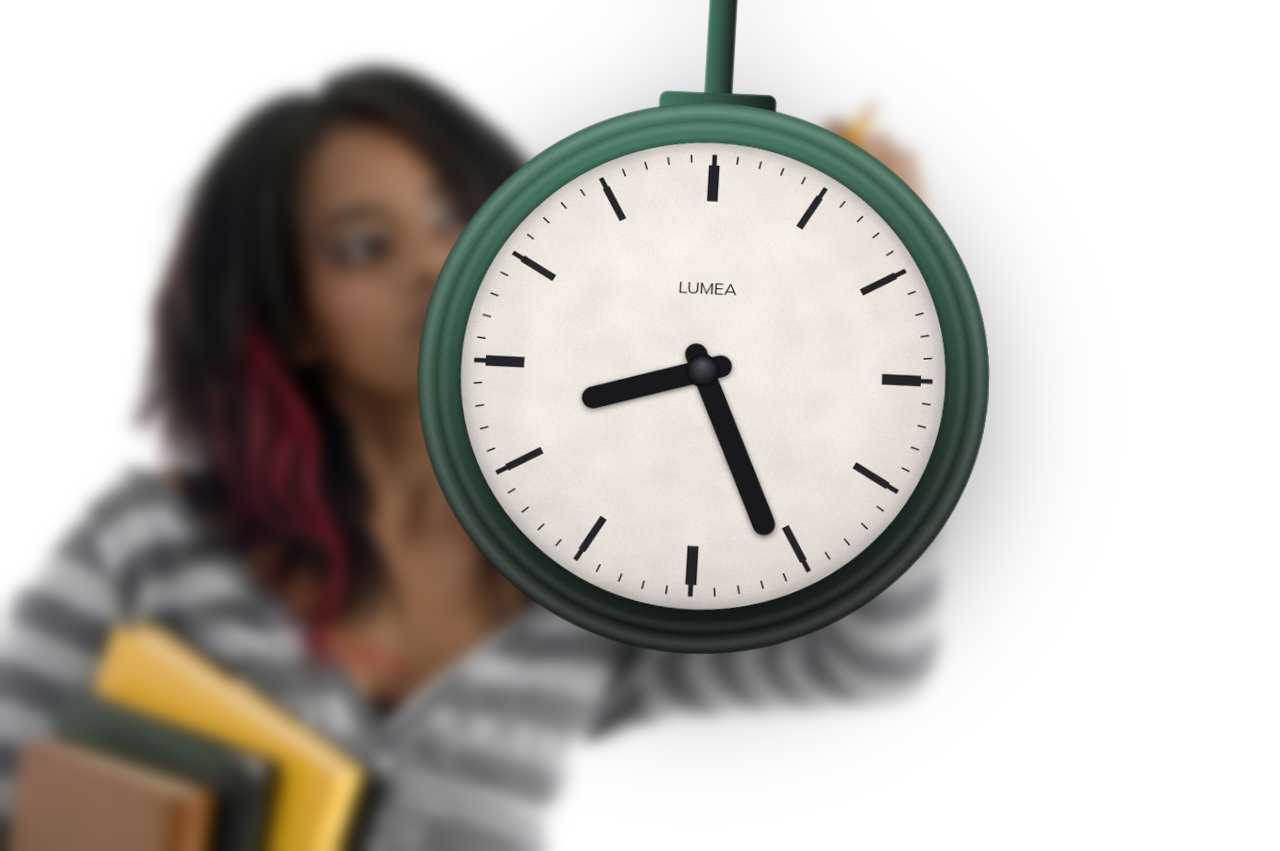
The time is 8h26
